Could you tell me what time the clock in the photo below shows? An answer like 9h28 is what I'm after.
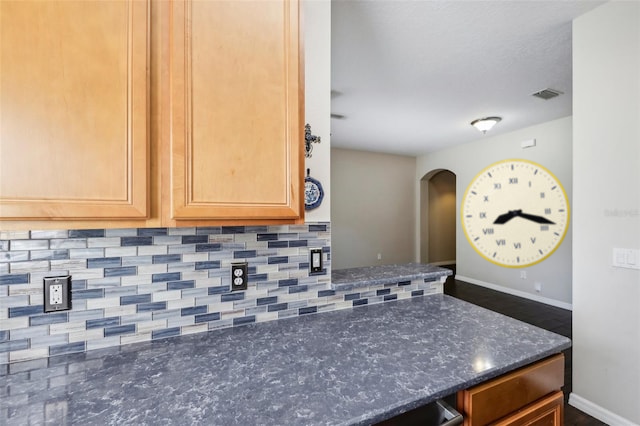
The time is 8h18
